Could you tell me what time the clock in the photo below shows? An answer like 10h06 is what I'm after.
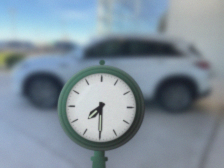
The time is 7h30
